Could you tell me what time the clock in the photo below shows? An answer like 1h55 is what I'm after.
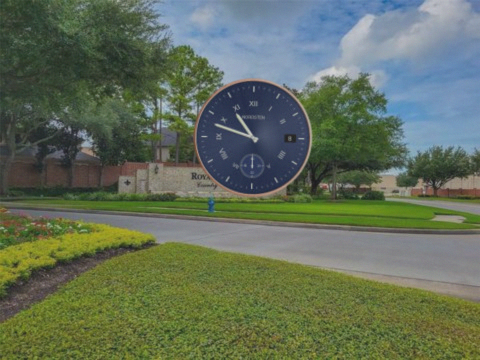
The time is 10h48
